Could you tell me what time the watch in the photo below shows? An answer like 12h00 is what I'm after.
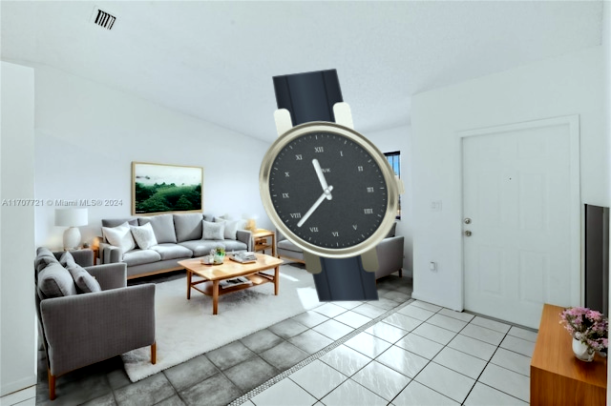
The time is 11h38
